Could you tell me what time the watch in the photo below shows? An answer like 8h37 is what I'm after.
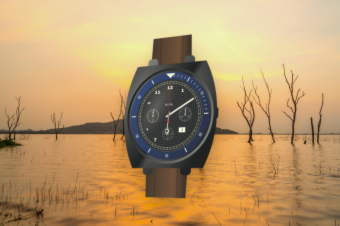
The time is 6h10
